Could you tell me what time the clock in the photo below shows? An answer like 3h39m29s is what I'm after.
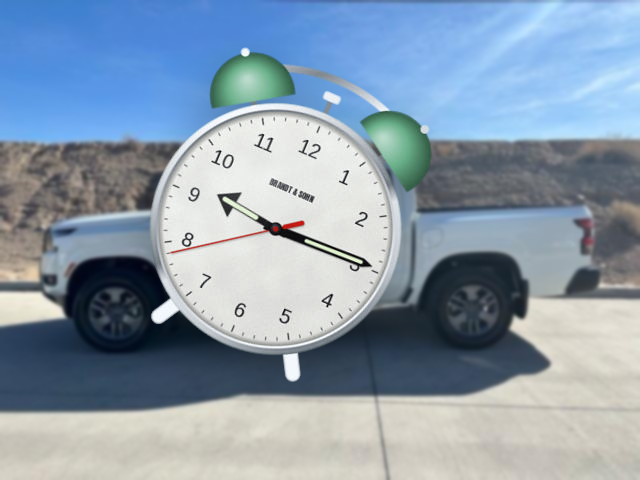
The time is 9h14m39s
